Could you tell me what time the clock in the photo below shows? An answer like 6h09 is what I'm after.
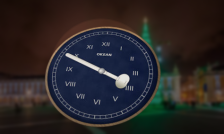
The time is 3h49
